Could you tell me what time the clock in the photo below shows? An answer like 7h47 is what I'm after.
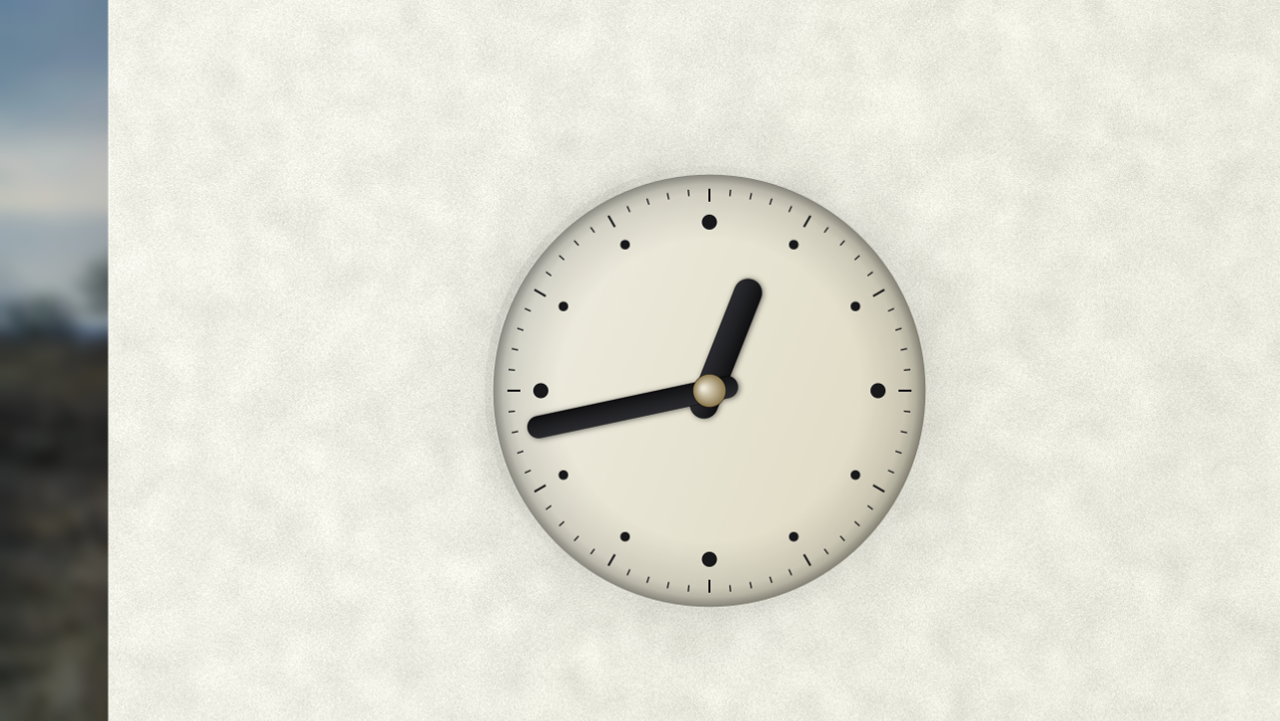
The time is 12h43
